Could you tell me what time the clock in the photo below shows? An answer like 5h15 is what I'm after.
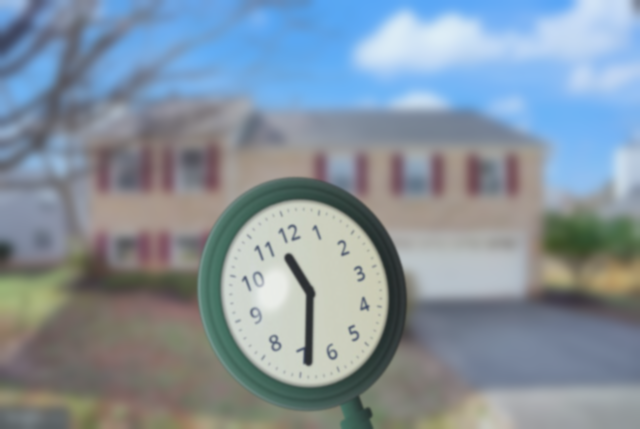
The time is 11h34
